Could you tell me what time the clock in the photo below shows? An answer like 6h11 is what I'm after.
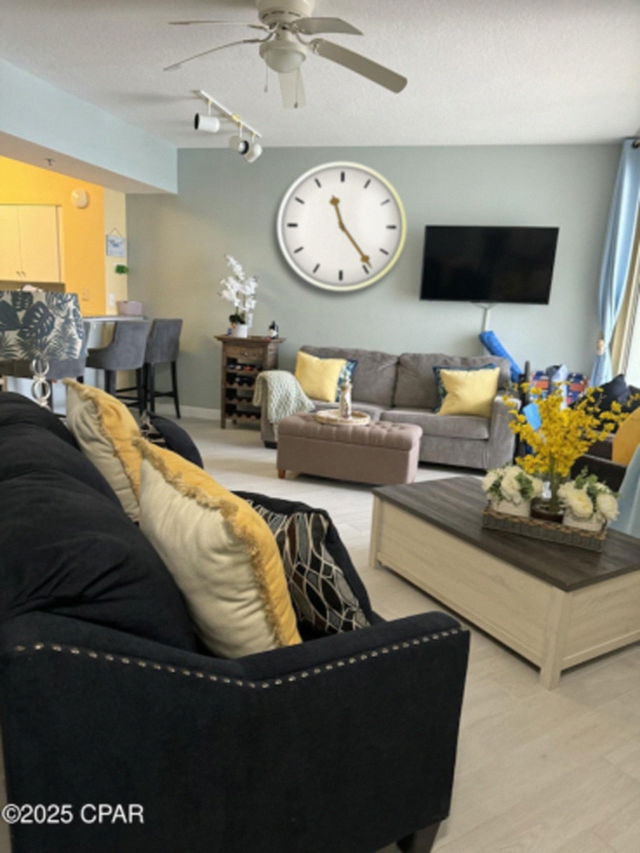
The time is 11h24
